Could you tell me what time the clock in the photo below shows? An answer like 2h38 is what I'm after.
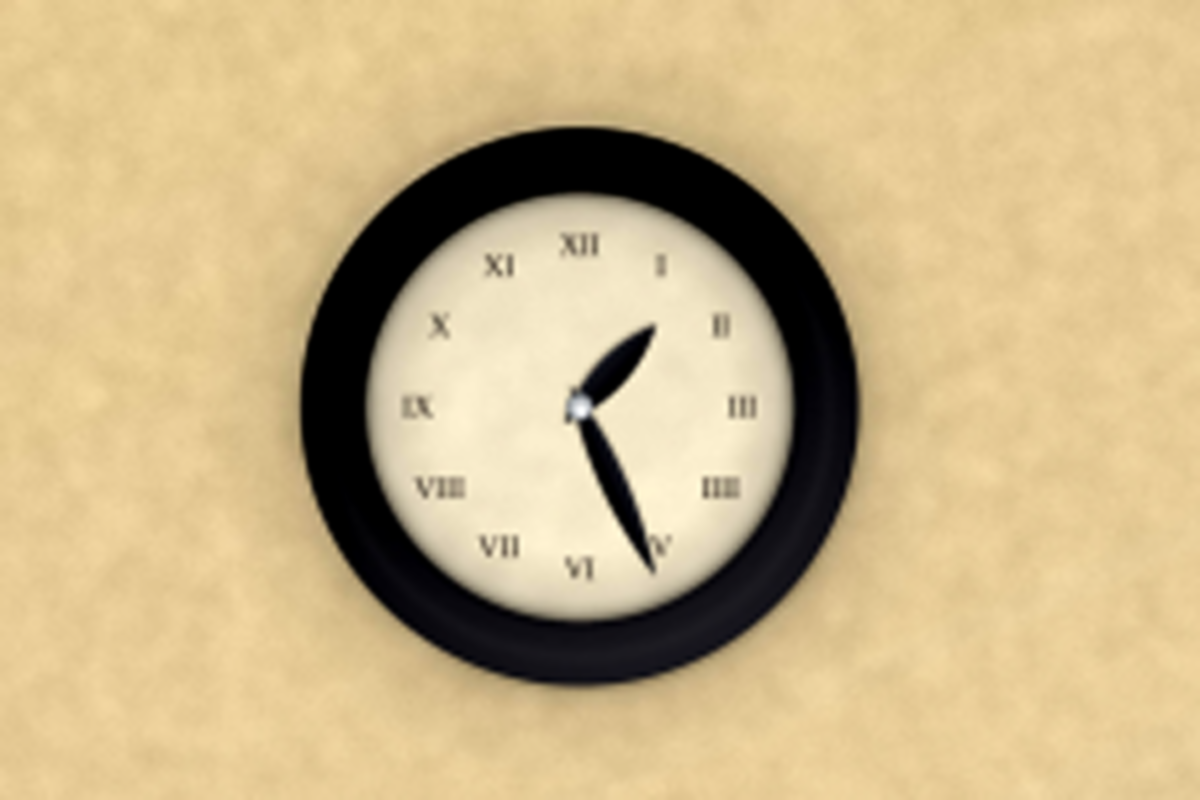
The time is 1h26
